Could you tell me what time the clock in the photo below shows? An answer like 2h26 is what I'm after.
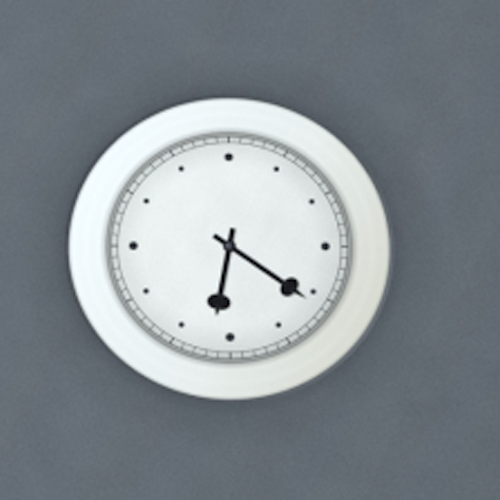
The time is 6h21
